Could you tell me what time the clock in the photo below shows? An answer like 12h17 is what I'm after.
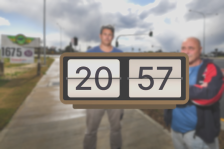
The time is 20h57
